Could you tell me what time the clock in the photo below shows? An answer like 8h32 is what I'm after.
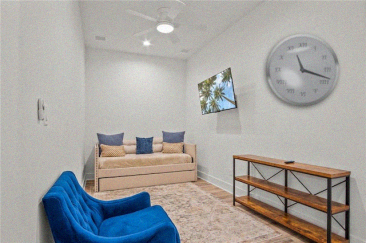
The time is 11h18
